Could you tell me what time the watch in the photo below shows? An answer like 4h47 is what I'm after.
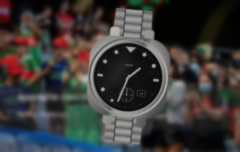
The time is 1h33
